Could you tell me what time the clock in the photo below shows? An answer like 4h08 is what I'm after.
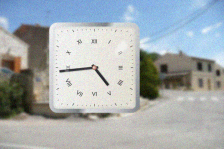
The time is 4h44
